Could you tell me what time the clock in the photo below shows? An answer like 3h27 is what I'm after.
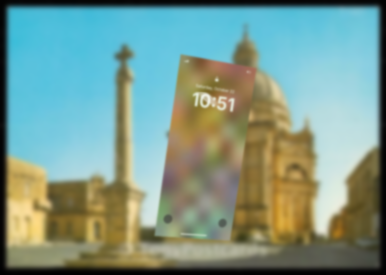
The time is 10h51
